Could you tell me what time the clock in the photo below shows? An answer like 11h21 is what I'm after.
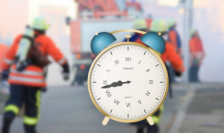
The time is 8h43
